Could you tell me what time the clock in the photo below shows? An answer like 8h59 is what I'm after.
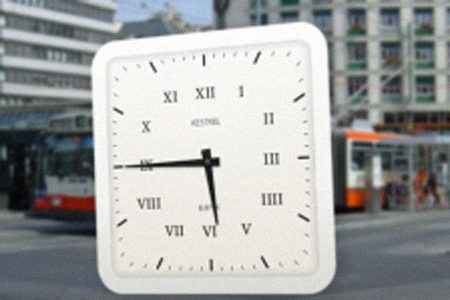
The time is 5h45
